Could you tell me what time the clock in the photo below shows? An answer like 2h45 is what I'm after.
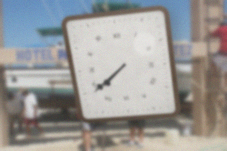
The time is 7h39
